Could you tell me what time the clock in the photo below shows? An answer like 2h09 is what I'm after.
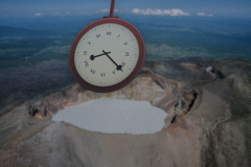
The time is 8h22
